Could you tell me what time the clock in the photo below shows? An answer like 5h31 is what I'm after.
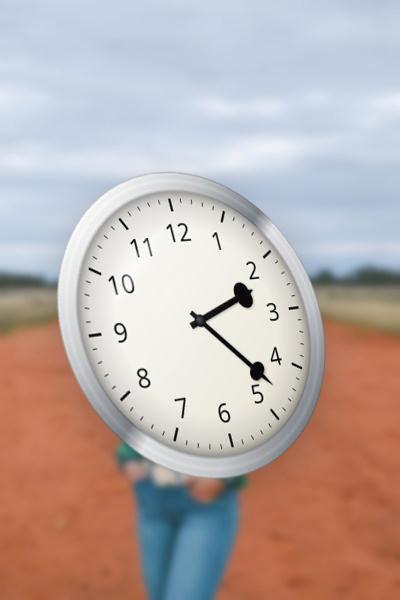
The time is 2h23
